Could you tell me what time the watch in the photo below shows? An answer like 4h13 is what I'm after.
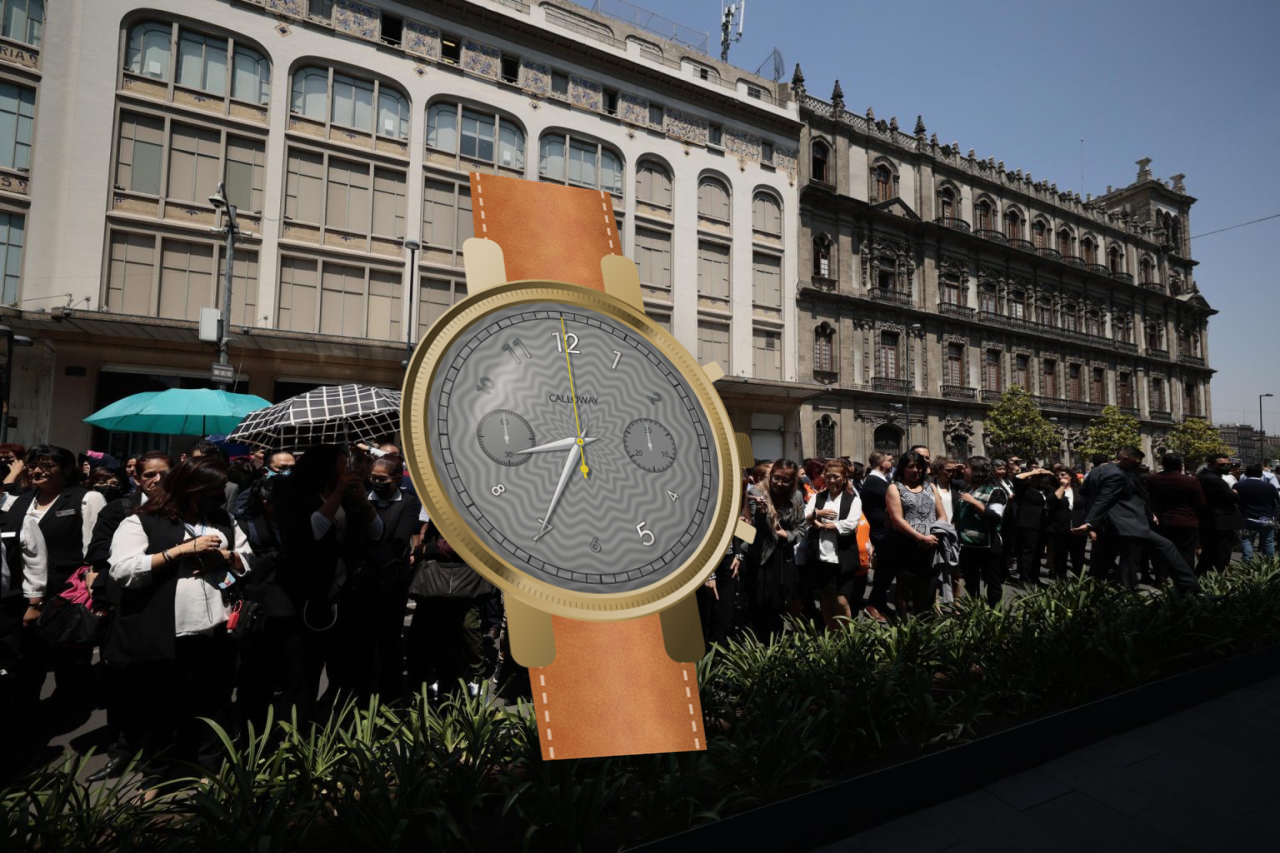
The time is 8h35
